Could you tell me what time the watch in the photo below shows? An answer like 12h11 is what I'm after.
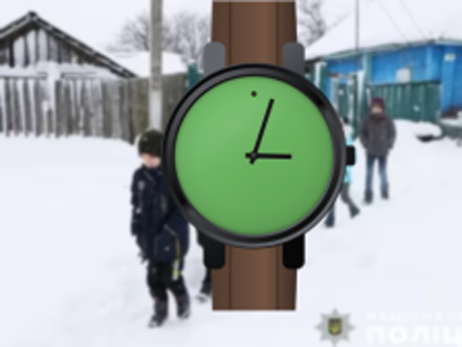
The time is 3h03
